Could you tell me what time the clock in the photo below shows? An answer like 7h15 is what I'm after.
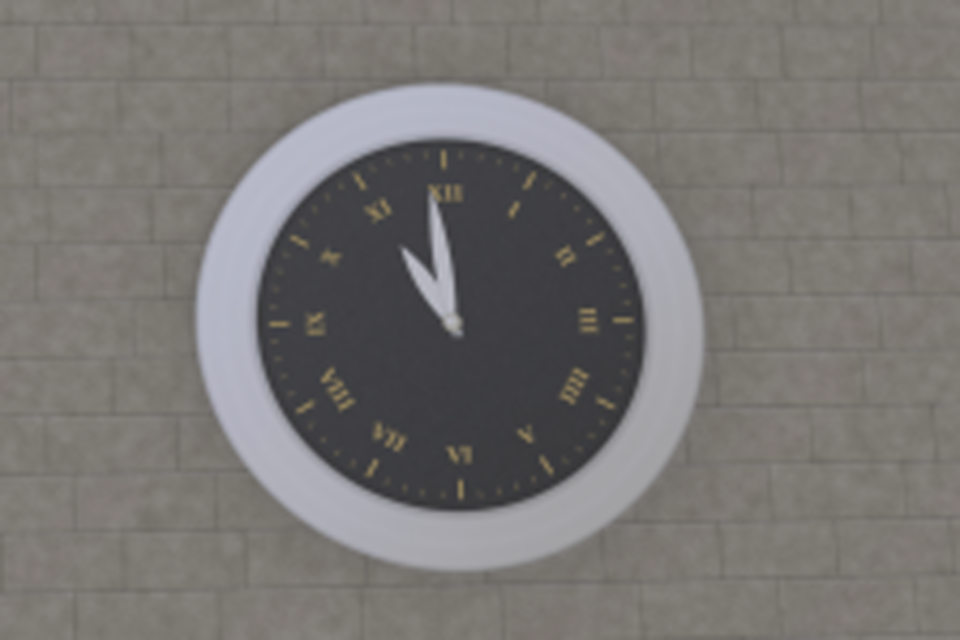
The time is 10h59
